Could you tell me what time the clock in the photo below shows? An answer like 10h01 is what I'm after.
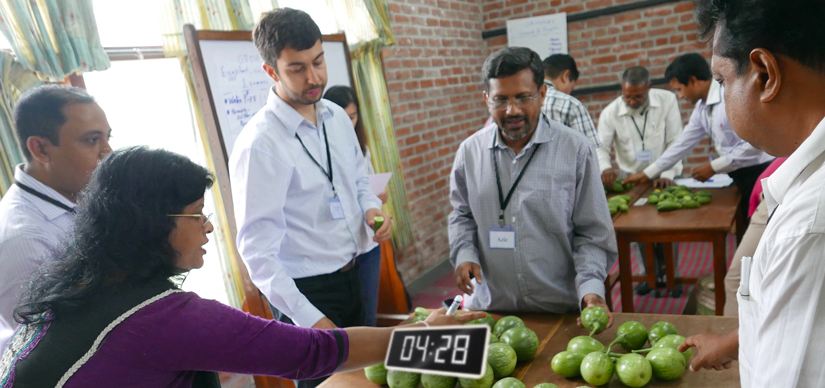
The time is 4h28
